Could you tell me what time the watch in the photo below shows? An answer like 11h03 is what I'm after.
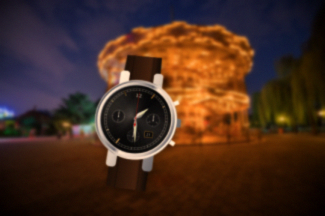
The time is 1h29
